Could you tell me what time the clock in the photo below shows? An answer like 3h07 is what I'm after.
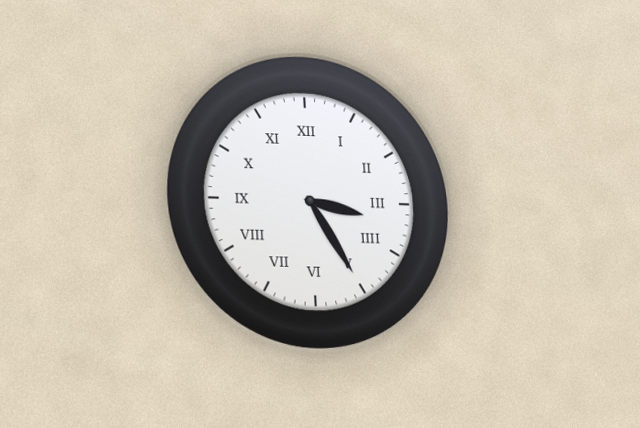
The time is 3h25
